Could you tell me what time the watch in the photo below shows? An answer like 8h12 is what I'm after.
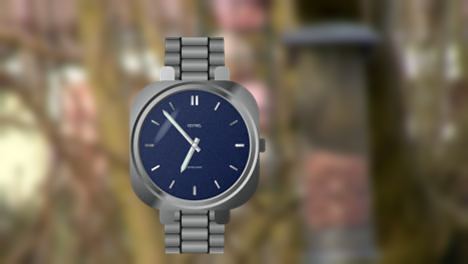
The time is 6h53
